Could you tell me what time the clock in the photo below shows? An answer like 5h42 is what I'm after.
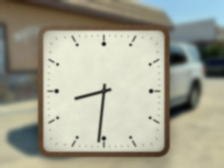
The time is 8h31
